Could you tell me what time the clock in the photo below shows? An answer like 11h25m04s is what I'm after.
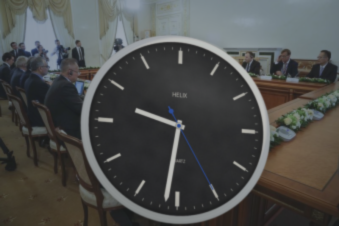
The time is 9h31m25s
